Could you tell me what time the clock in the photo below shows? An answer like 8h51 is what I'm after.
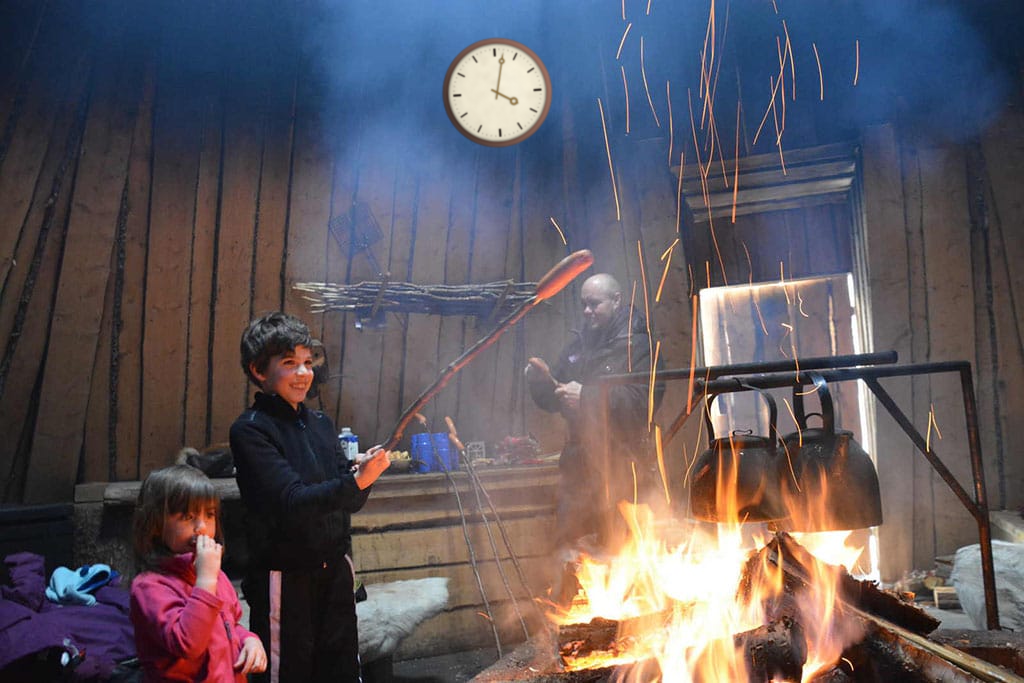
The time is 4h02
